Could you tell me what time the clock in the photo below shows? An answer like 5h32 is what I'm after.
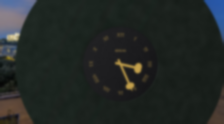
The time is 3h26
